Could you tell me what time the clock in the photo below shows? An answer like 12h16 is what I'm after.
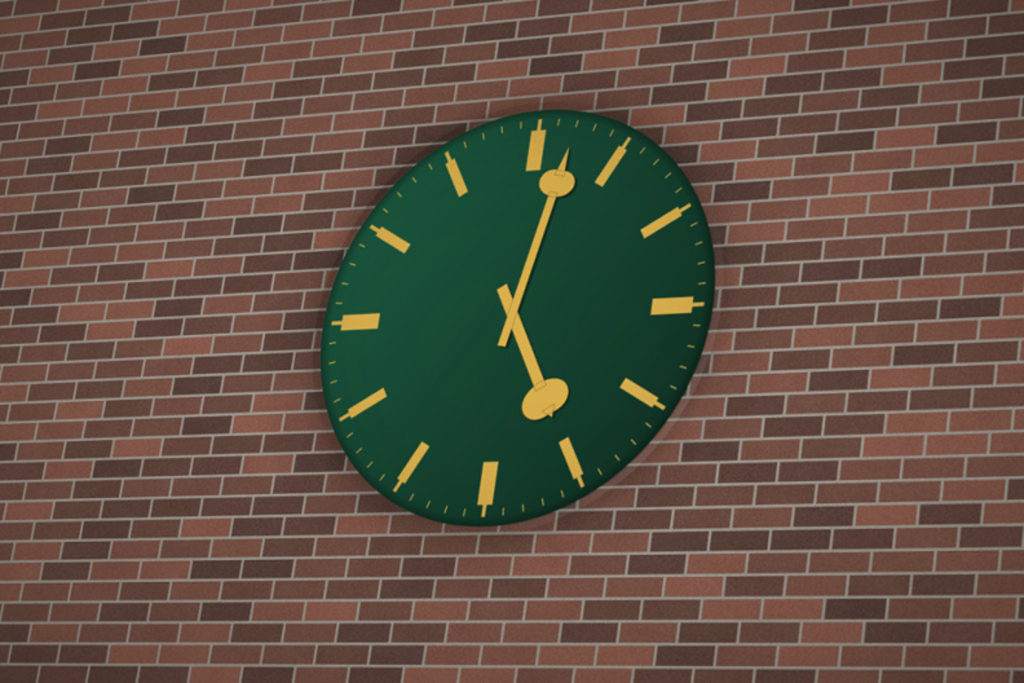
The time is 5h02
